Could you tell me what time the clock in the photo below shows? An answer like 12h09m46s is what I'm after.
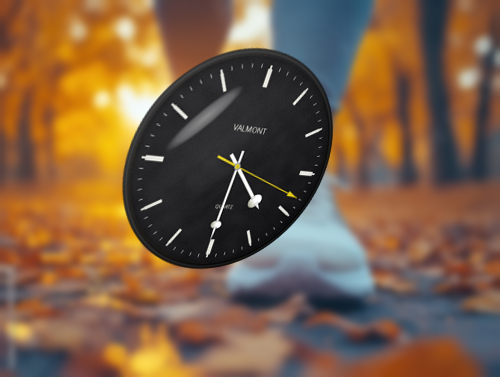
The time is 4h30m18s
